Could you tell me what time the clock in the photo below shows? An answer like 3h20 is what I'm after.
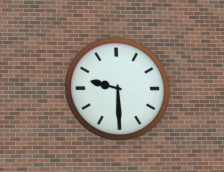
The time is 9h30
